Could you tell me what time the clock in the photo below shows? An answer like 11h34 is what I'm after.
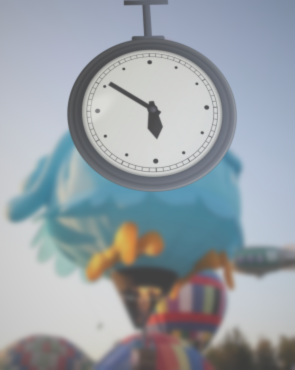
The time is 5h51
